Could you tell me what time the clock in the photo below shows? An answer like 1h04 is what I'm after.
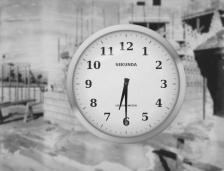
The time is 6h30
